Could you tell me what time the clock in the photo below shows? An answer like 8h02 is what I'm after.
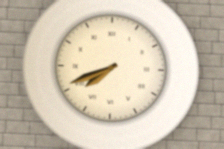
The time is 7h41
